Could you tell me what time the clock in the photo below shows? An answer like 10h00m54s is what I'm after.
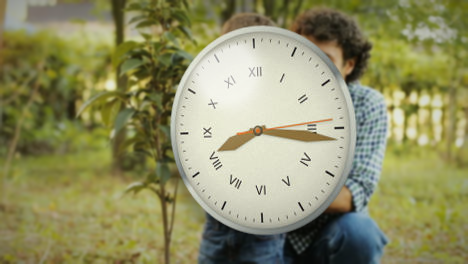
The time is 8h16m14s
